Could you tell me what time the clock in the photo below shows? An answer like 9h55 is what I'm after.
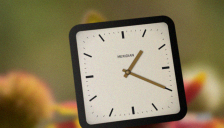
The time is 1h20
